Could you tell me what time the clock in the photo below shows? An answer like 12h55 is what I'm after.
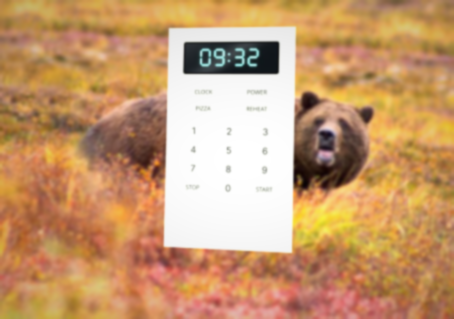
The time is 9h32
